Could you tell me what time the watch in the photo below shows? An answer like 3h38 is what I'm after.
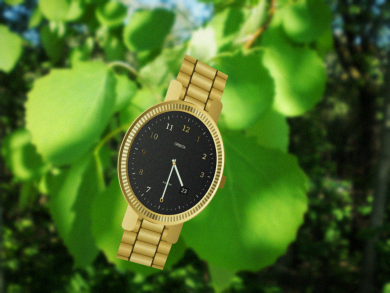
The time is 4h30
